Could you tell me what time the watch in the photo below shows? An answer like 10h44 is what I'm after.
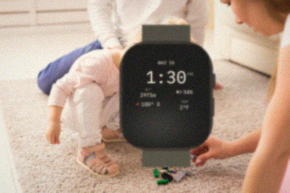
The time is 1h30
